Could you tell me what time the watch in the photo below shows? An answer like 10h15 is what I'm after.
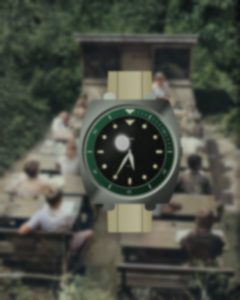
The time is 5h35
